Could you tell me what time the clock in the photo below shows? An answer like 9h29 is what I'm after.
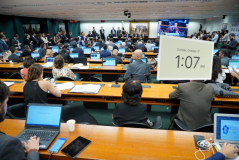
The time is 1h07
